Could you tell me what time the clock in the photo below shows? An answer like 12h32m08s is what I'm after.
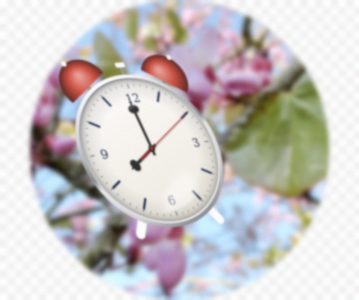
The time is 7h59m10s
